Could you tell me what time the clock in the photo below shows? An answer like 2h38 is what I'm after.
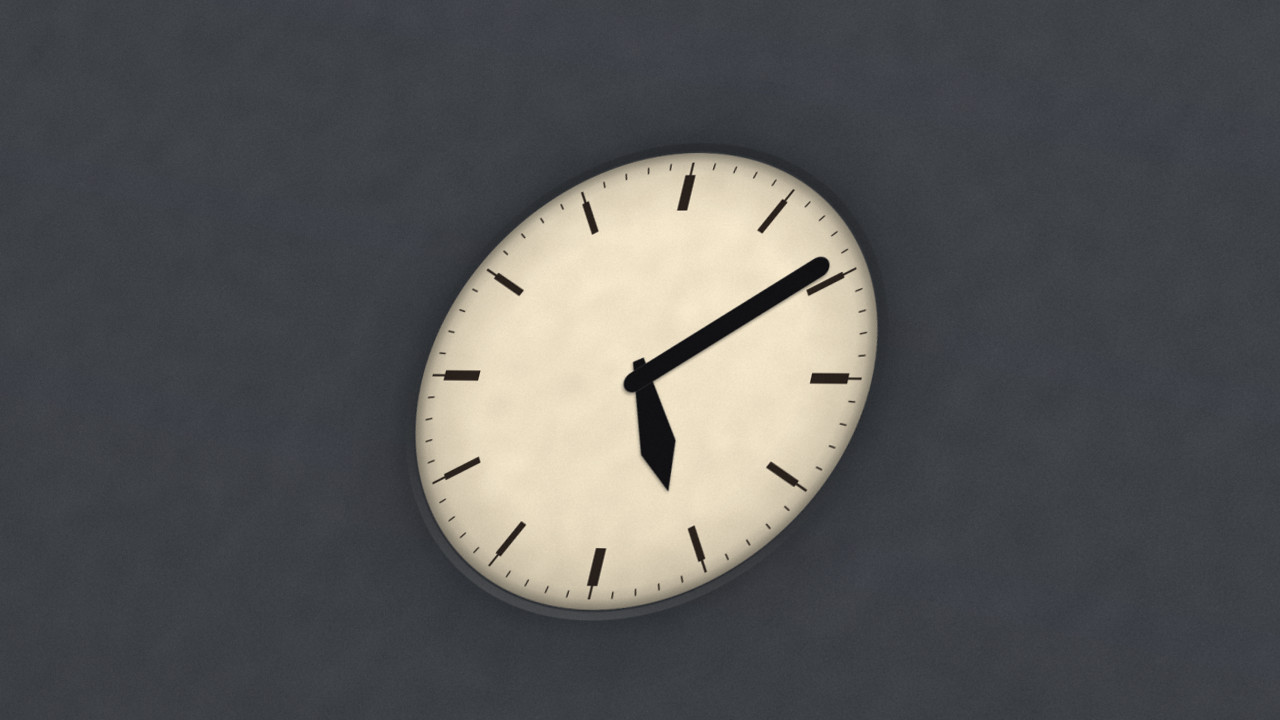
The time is 5h09
